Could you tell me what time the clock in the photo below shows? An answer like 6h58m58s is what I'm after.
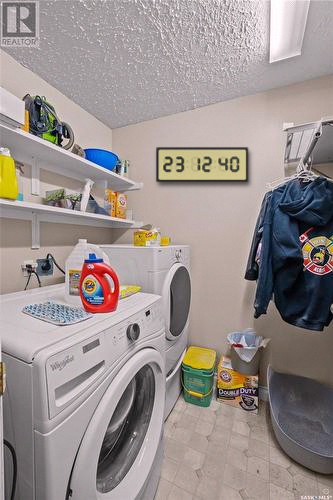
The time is 23h12m40s
